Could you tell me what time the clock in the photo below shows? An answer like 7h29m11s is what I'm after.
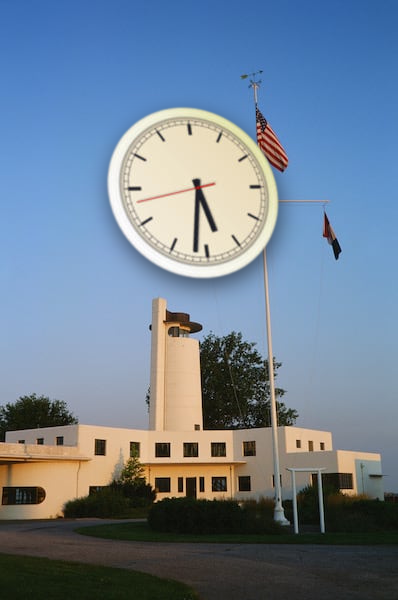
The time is 5h31m43s
